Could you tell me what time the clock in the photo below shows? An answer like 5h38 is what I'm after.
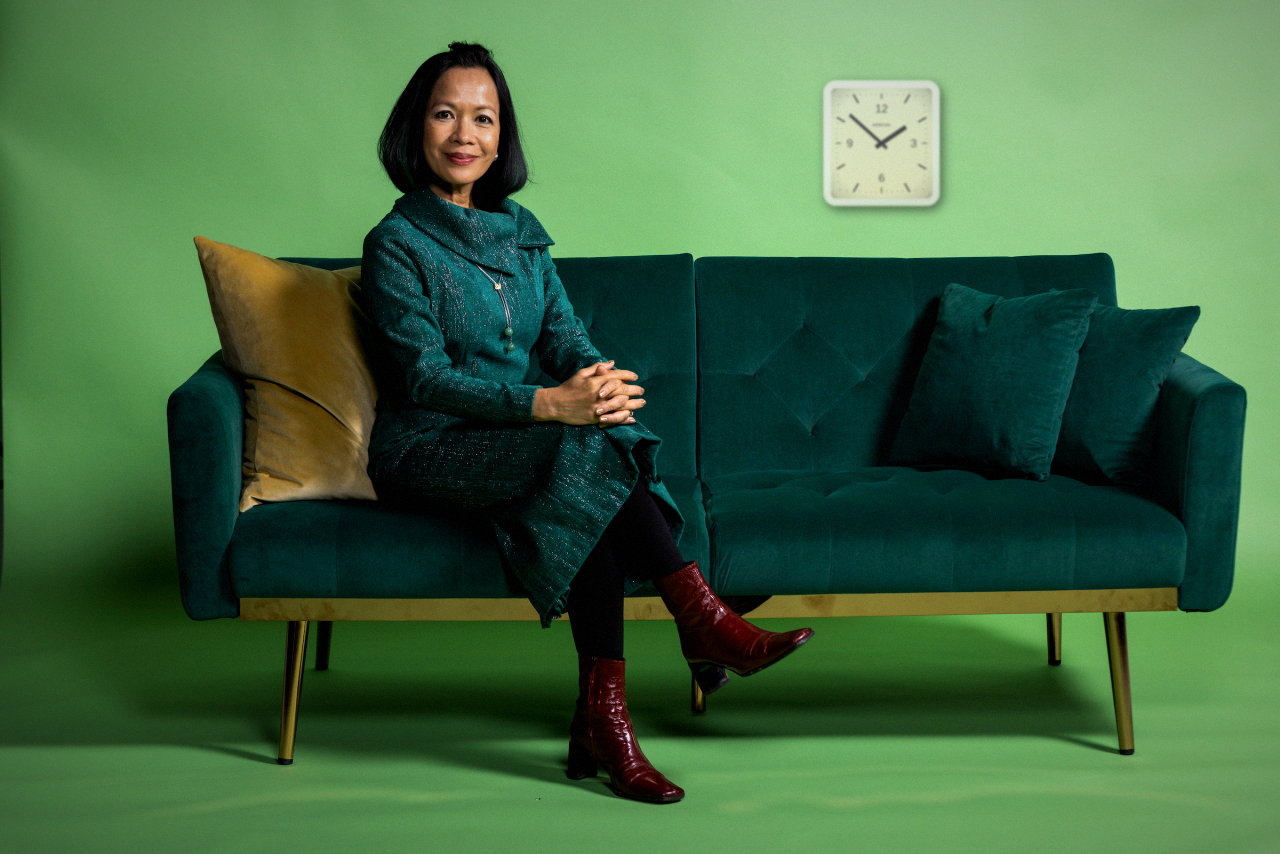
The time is 1h52
